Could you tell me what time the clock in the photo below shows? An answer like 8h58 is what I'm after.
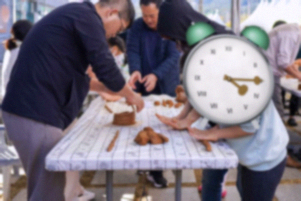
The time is 4h15
